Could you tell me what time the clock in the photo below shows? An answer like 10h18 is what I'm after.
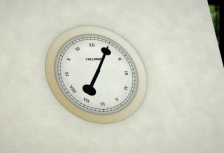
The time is 7h05
